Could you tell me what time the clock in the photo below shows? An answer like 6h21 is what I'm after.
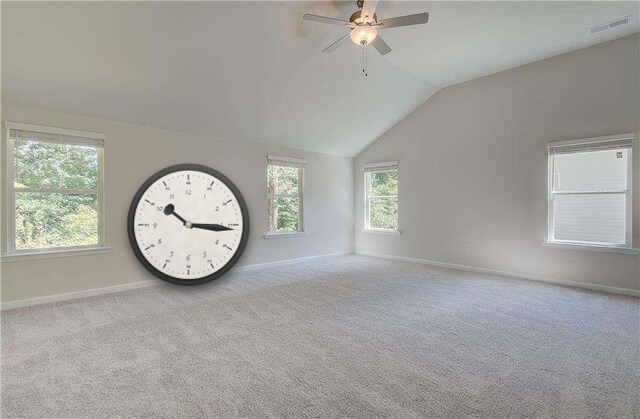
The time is 10h16
